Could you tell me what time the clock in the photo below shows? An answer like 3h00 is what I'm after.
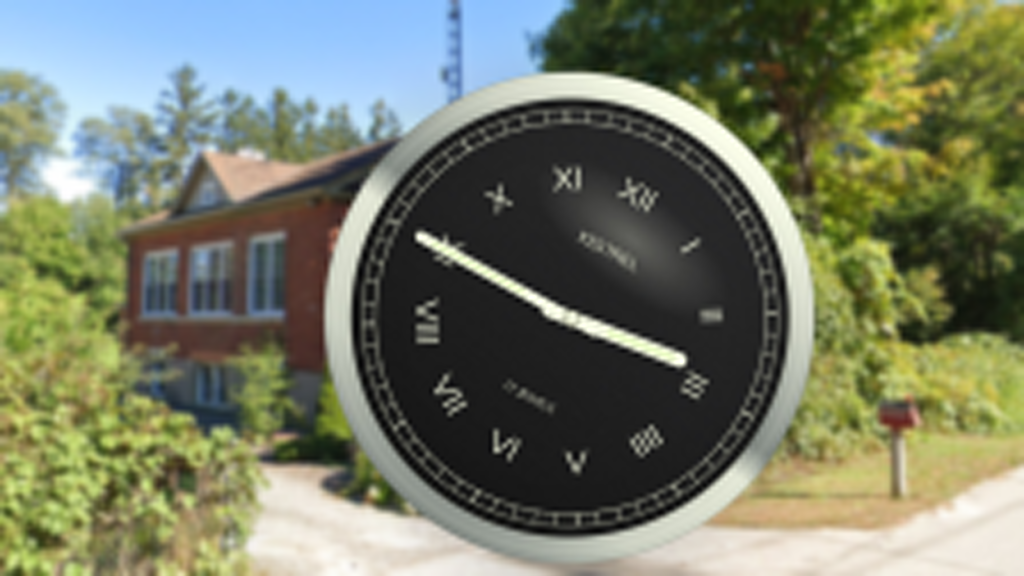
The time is 2h45
